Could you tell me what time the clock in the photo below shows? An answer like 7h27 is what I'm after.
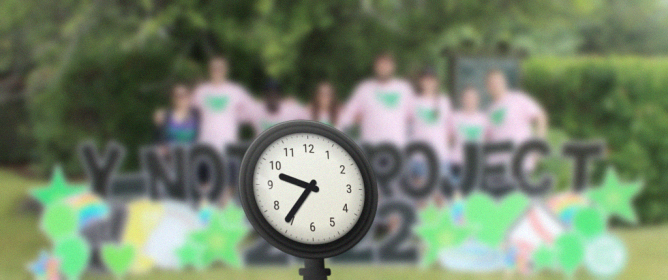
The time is 9h36
